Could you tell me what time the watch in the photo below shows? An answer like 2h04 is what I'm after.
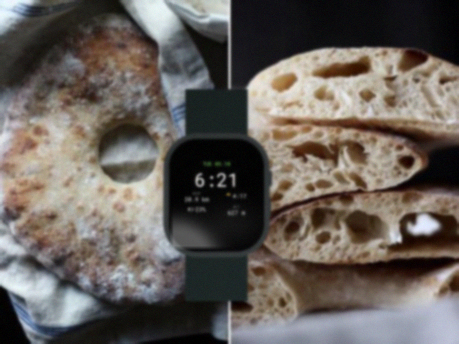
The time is 6h21
